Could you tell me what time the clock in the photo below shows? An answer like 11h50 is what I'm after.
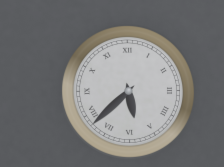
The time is 5h38
